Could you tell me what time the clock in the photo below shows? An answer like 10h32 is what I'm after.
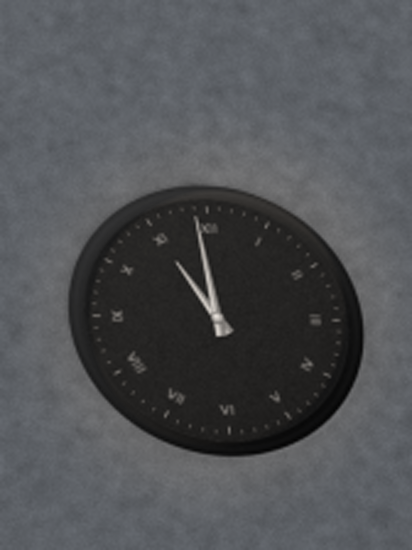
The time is 10h59
